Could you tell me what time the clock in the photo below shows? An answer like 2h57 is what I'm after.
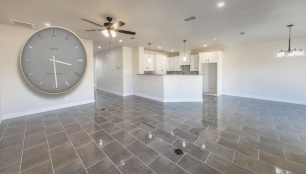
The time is 3h29
